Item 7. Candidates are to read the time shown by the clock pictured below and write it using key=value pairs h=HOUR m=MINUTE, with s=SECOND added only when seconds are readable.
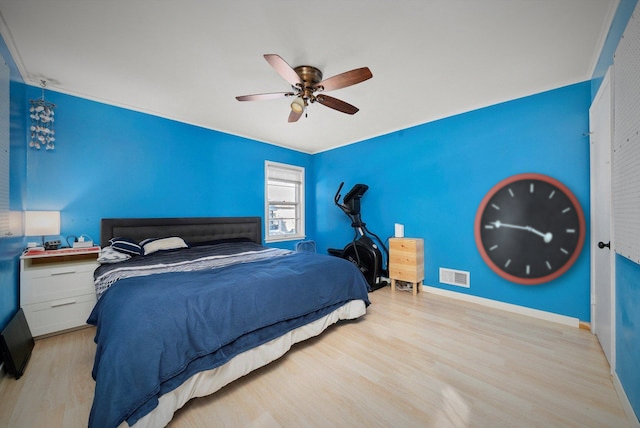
h=3 m=46
